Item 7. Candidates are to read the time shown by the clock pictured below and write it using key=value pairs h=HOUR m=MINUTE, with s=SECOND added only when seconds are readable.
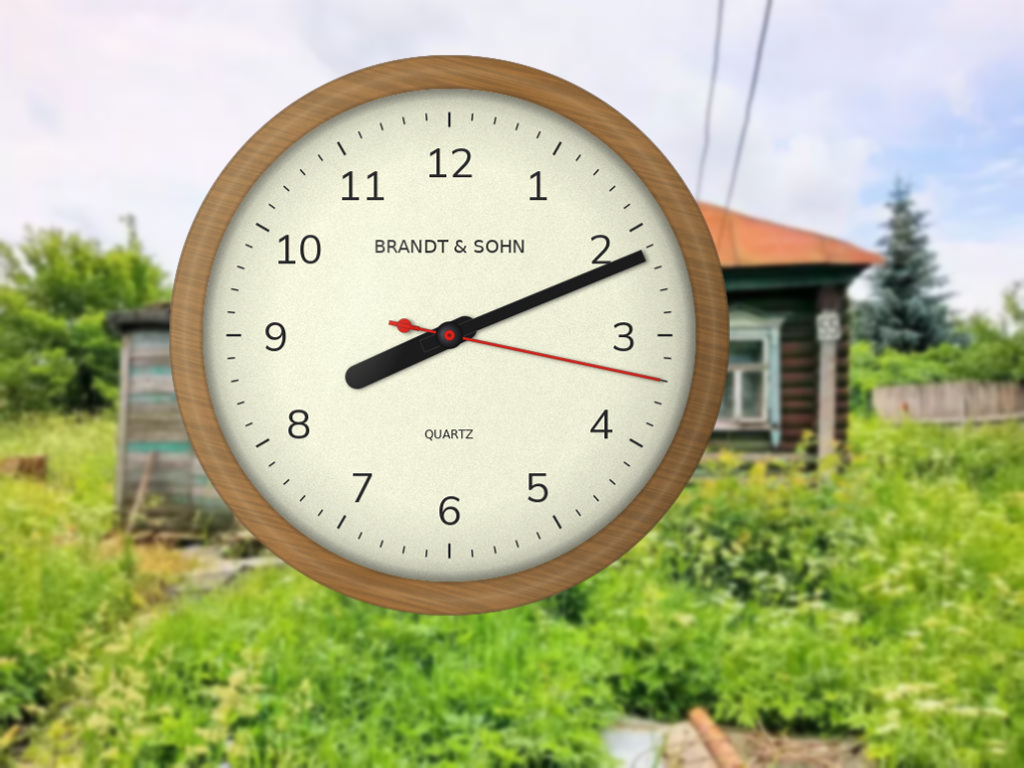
h=8 m=11 s=17
